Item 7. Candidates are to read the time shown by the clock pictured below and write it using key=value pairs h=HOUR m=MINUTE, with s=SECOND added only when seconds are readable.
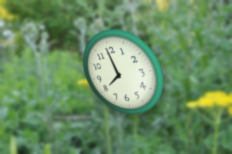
h=7 m=59
